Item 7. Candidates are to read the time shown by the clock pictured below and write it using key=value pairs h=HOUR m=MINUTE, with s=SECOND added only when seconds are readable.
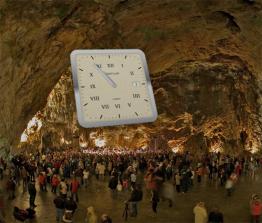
h=10 m=54
